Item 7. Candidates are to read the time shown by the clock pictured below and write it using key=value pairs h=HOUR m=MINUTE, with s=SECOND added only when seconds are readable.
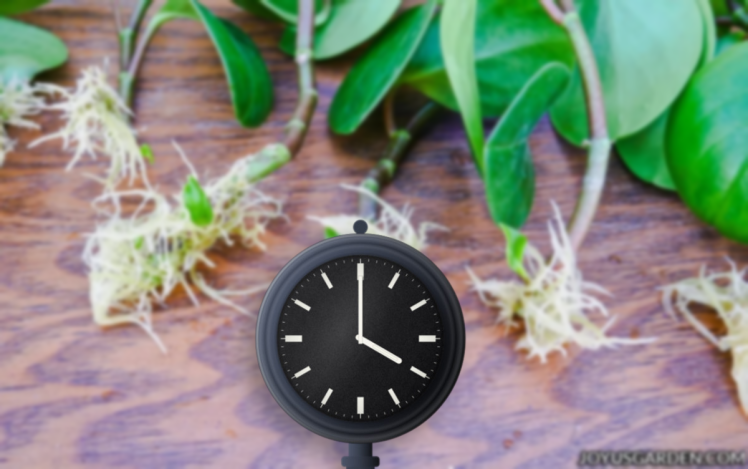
h=4 m=0
